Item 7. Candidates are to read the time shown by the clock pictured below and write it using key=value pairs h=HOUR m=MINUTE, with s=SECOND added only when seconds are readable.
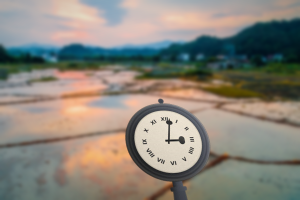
h=3 m=2
